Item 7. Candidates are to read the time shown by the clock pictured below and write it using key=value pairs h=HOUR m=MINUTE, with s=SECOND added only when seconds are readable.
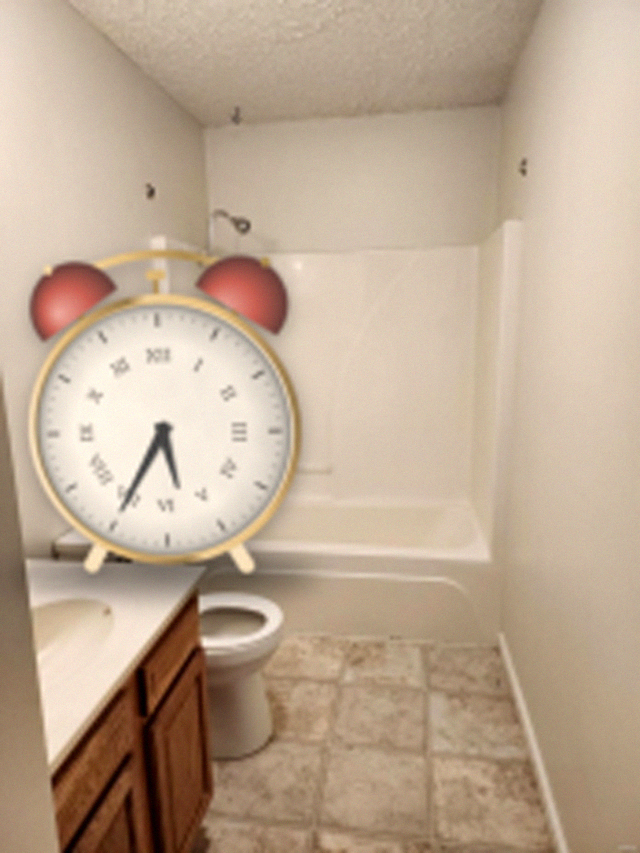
h=5 m=35
